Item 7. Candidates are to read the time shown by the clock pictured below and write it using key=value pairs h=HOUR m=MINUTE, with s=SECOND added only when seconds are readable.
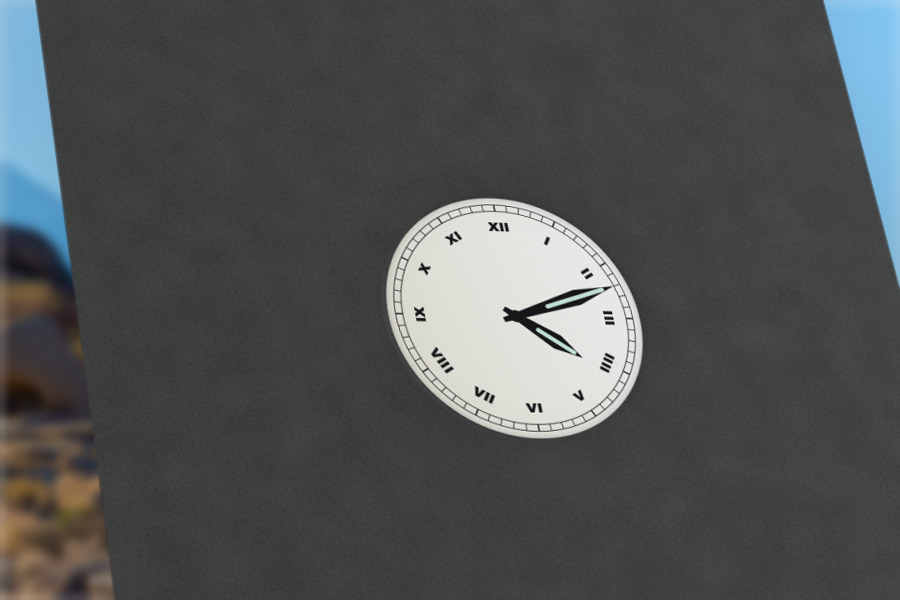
h=4 m=12
